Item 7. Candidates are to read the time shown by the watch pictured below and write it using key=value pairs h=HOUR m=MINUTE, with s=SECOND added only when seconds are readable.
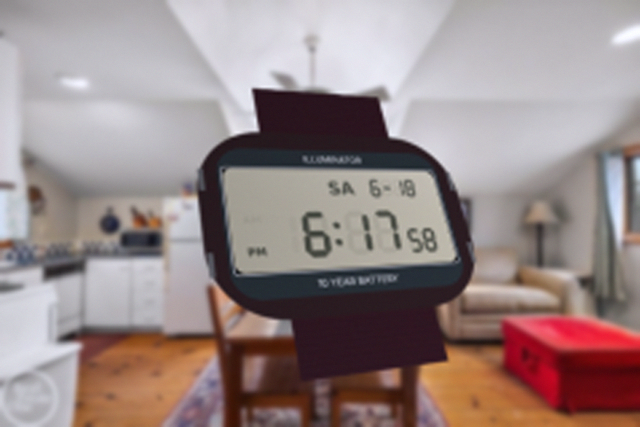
h=6 m=17 s=58
